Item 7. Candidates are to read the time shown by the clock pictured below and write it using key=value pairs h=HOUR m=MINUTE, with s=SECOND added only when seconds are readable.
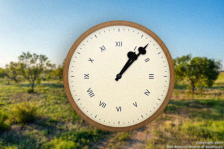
h=1 m=7
